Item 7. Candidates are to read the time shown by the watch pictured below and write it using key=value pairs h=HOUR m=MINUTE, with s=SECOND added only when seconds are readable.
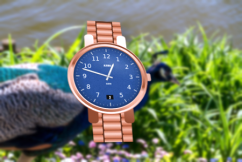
h=12 m=48
